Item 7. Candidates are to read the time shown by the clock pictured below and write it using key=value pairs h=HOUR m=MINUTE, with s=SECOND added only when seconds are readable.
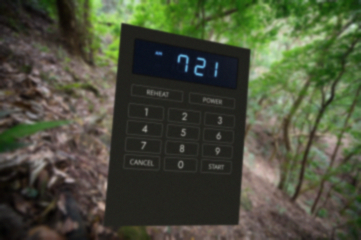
h=7 m=21
